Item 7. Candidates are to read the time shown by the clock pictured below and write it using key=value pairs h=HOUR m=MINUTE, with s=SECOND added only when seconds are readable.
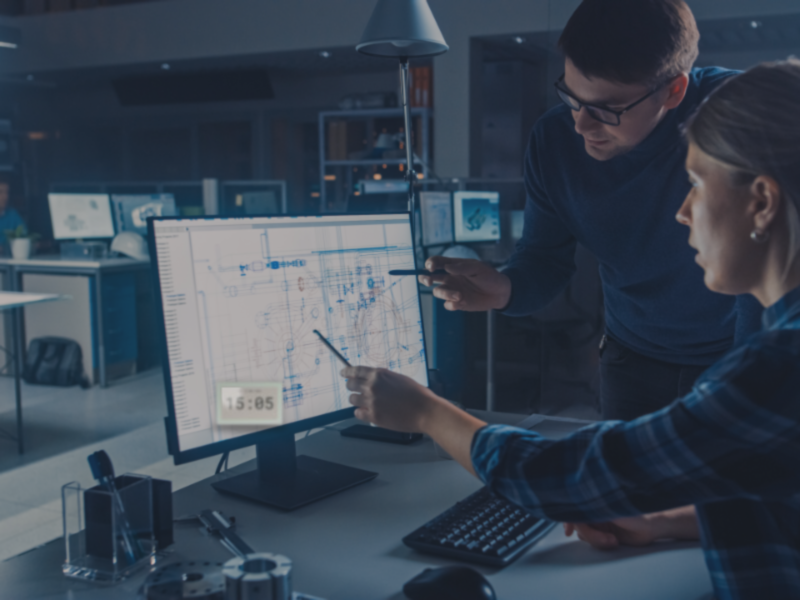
h=15 m=5
